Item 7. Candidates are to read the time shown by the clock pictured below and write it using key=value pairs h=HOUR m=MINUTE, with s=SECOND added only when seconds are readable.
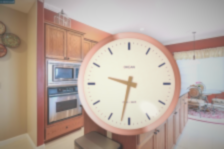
h=9 m=32
